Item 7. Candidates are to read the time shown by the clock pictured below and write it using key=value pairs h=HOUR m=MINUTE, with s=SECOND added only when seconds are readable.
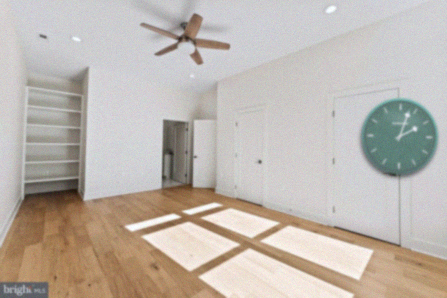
h=2 m=3
